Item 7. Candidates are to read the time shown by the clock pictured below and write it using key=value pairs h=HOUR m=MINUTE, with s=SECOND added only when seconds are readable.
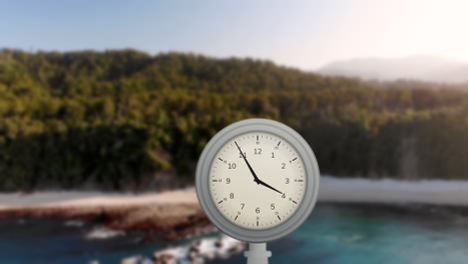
h=3 m=55
